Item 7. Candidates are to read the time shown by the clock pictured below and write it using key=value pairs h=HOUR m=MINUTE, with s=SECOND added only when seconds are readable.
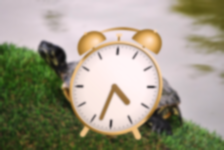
h=4 m=33
